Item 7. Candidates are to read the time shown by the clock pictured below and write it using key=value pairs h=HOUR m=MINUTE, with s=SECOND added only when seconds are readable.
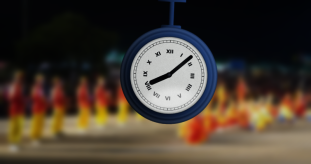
h=8 m=8
